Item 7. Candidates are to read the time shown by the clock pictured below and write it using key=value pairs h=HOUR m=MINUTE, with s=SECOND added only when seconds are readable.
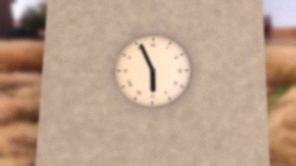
h=5 m=56
